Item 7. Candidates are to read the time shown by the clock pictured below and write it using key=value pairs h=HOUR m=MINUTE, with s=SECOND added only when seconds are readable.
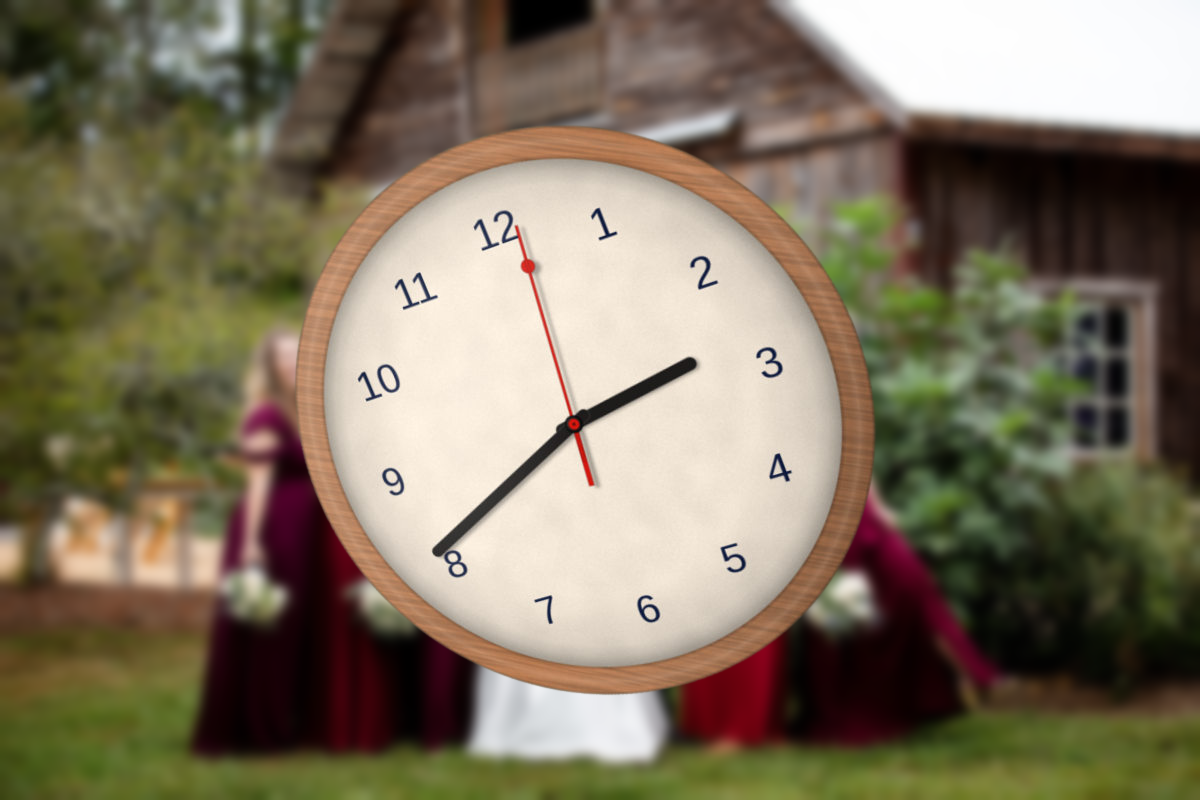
h=2 m=41 s=1
